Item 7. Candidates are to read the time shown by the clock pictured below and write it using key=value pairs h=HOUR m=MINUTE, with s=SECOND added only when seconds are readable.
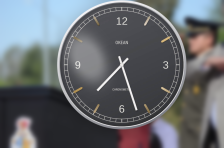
h=7 m=27
